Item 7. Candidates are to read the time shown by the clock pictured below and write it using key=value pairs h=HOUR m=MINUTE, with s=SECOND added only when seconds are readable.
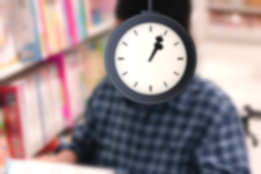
h=1 m=4
